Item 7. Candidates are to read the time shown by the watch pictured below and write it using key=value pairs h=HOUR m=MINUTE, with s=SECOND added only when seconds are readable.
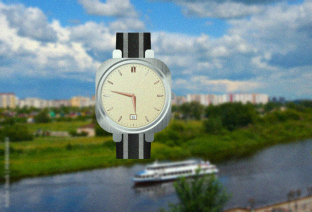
h=5 m=47
